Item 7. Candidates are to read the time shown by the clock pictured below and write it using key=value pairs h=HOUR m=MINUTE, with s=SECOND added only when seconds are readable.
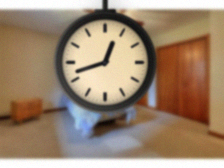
h=12 m=42
